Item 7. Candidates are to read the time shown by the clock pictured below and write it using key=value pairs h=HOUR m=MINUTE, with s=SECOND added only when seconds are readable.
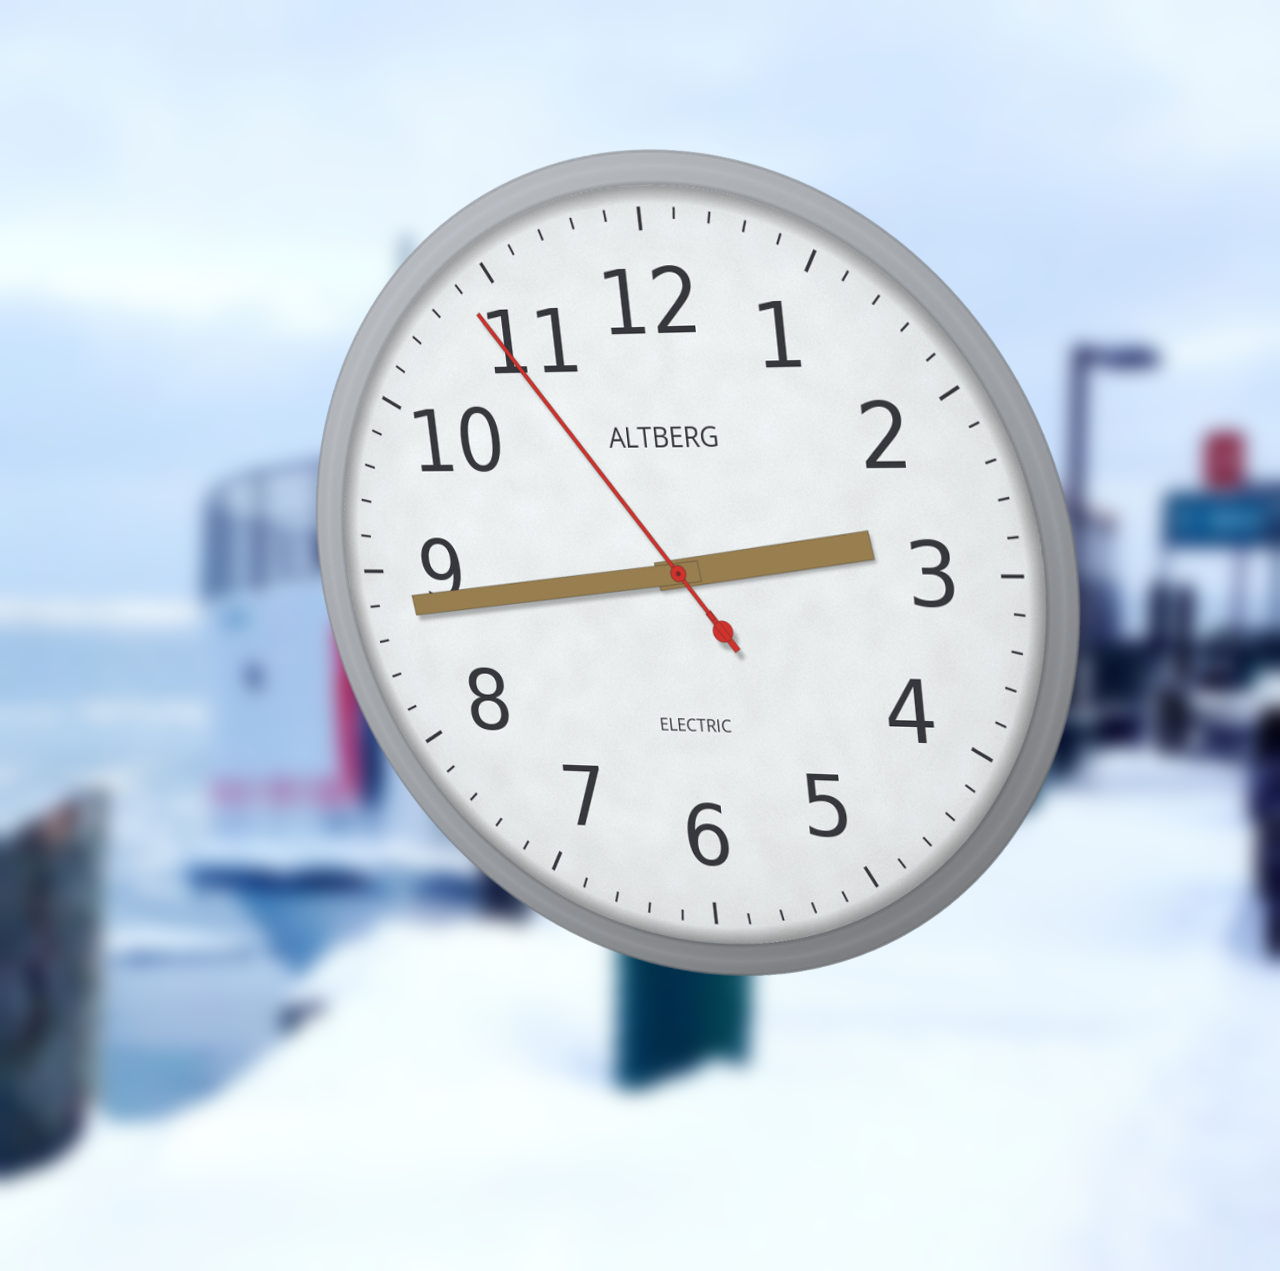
h=2 m=43 s=54
